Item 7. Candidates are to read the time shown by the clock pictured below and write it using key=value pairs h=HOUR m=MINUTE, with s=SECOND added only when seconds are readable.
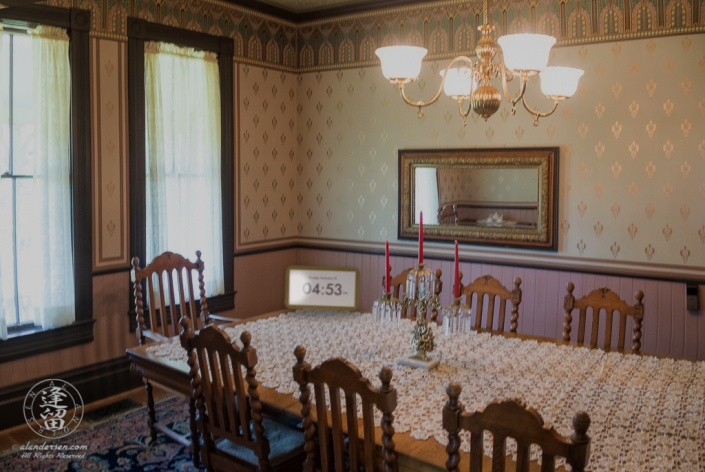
h=4 m=53
